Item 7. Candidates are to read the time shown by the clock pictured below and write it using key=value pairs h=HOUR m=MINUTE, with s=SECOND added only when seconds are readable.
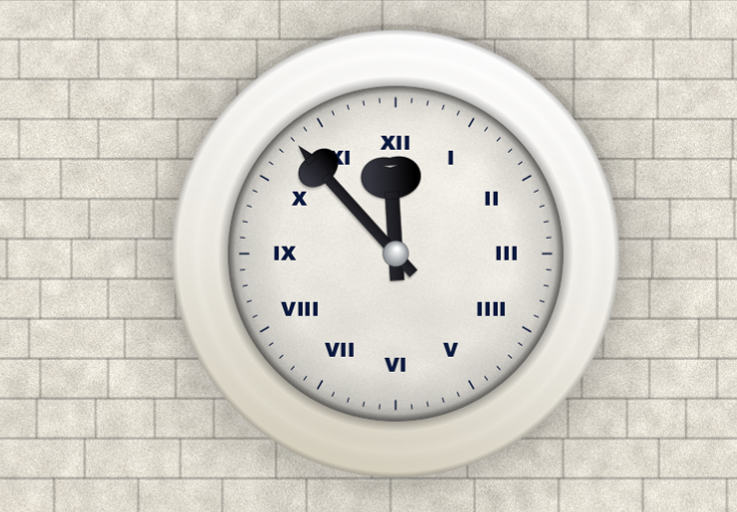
h=11 m=53
